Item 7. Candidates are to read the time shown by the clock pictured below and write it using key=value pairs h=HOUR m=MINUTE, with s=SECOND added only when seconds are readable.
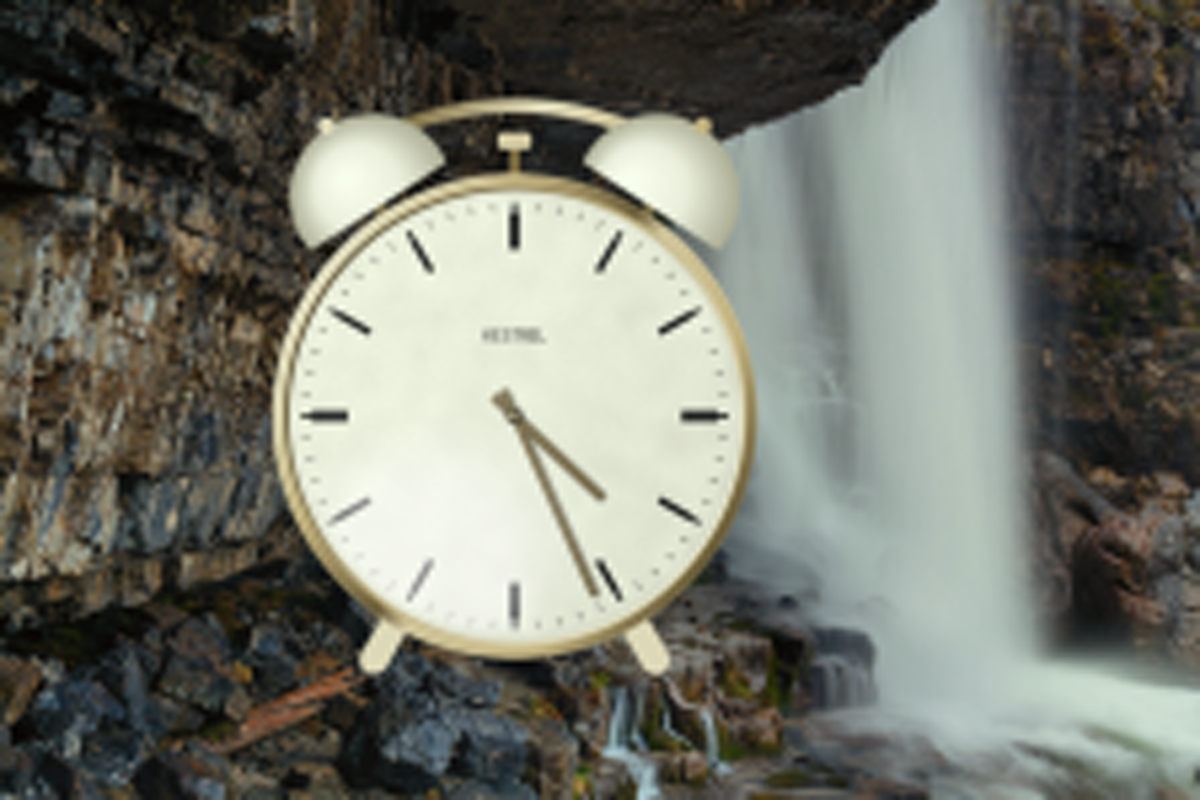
h=4 m=26
